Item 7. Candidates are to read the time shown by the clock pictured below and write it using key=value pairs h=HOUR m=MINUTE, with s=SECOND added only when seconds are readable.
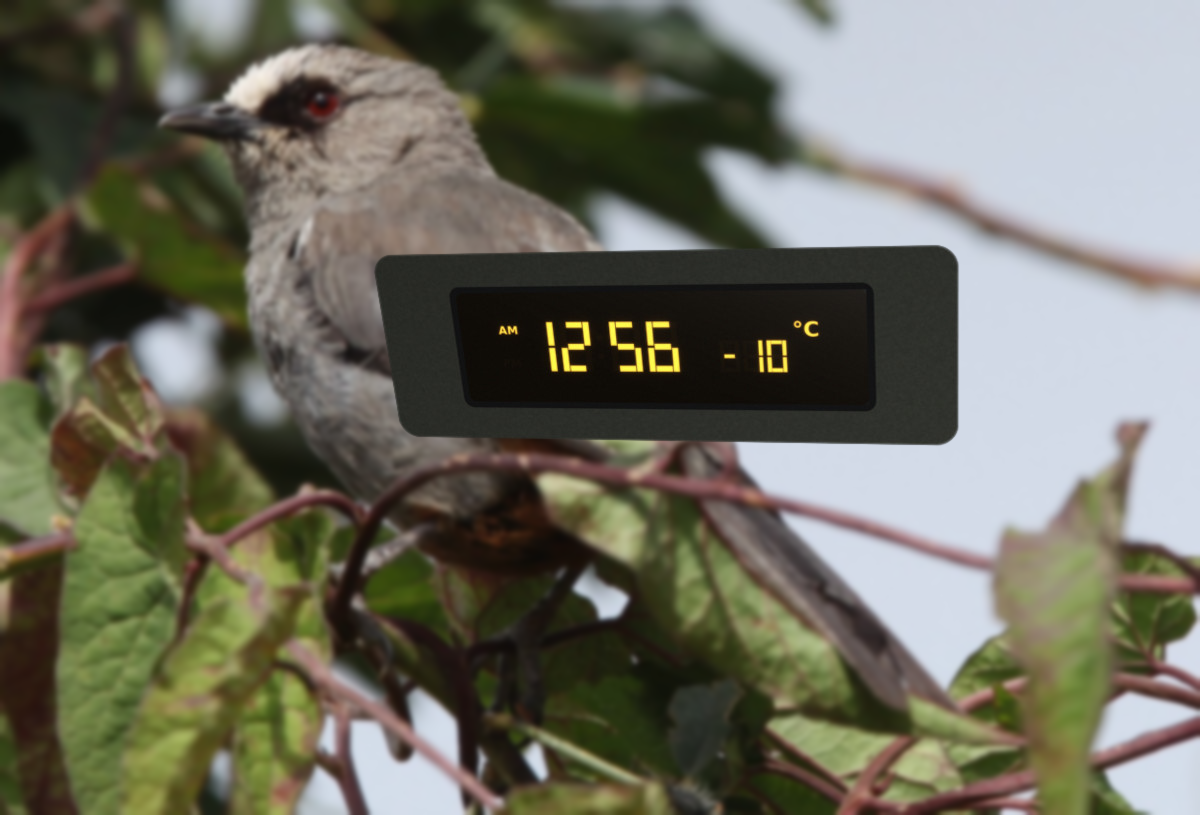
h=12 m=56
